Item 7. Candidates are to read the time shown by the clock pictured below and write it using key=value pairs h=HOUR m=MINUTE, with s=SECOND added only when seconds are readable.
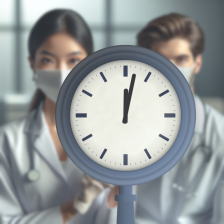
h=12 m=2
